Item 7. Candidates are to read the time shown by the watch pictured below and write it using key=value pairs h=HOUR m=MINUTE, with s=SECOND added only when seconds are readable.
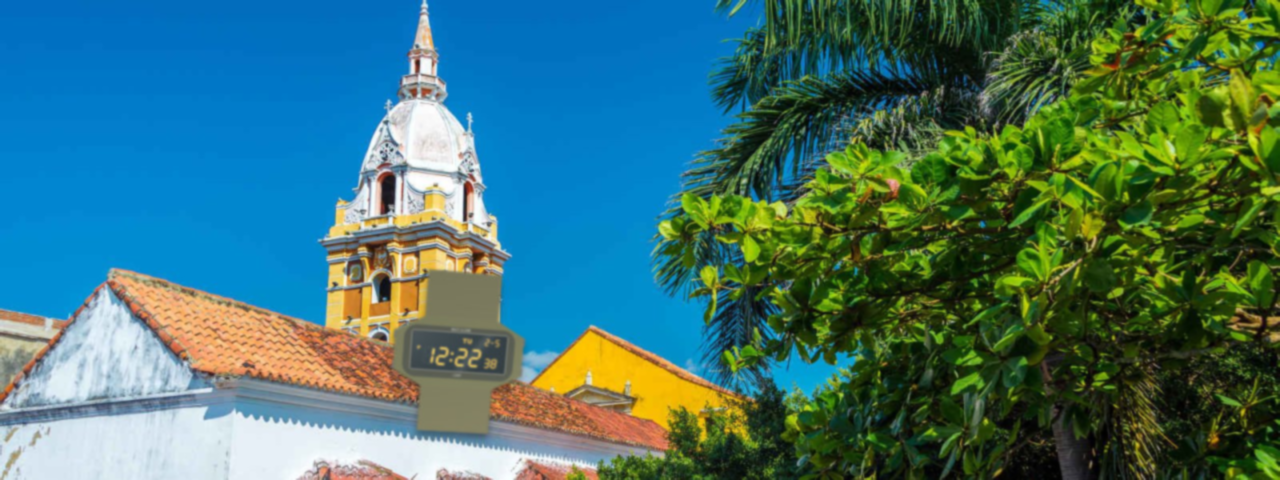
h=12 m=22
